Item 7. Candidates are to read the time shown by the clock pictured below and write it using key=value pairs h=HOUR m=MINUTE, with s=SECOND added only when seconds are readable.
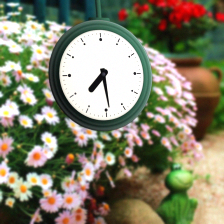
h=7 m=29
